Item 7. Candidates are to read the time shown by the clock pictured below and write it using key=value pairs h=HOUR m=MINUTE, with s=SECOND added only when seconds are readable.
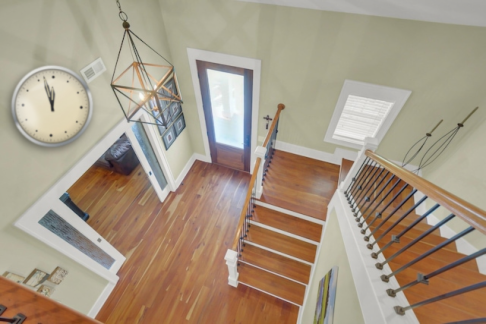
h=11 m=57
